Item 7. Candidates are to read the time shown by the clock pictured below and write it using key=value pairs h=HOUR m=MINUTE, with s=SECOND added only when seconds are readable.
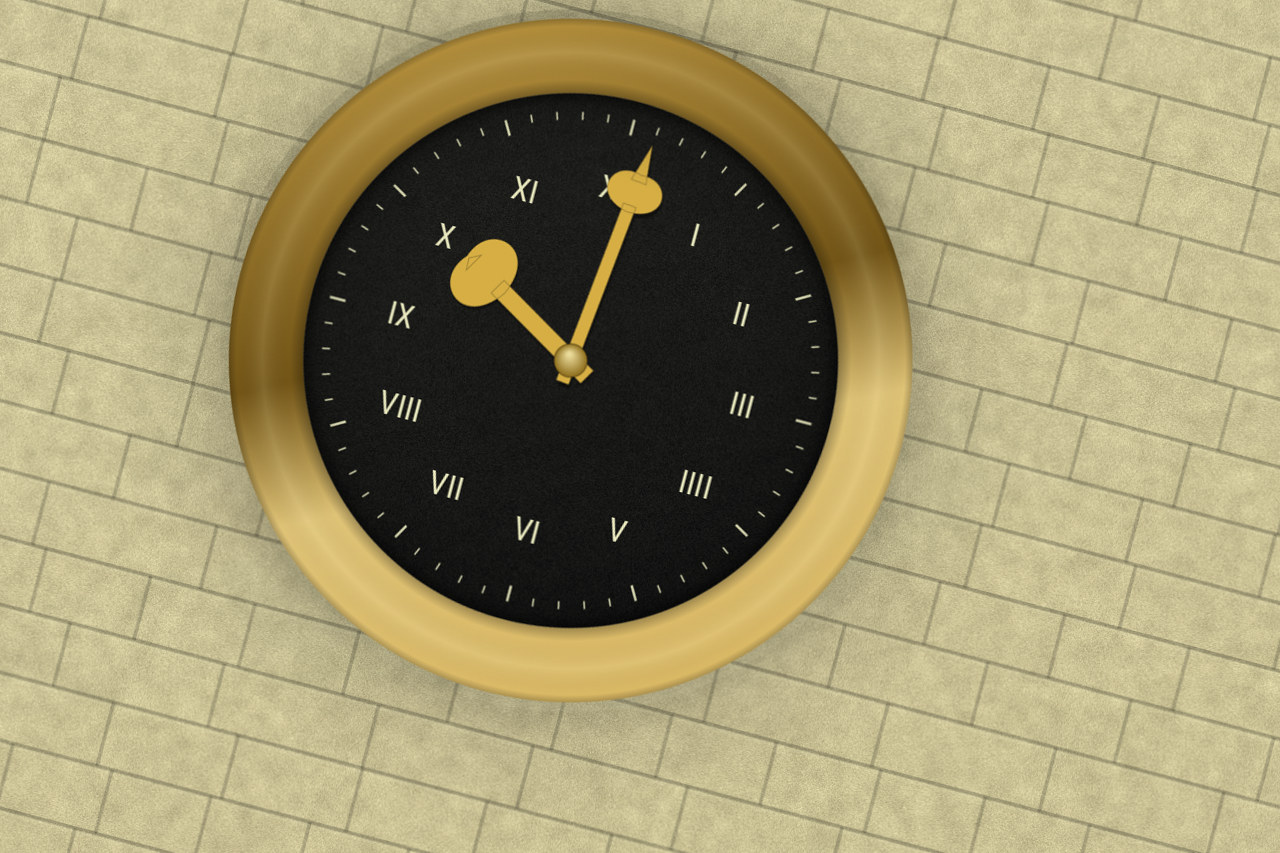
h=10 m=1
